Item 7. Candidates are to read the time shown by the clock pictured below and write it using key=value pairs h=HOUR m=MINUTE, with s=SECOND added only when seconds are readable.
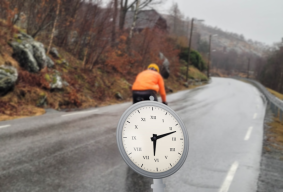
h=6 m=12
